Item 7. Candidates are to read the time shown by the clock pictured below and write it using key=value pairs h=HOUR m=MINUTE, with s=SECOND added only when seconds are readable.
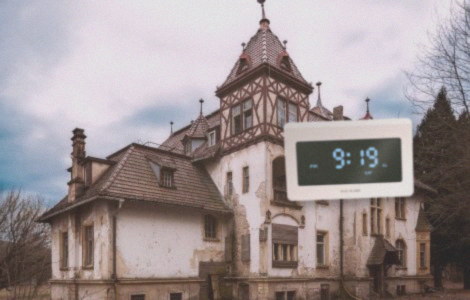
h=9 m=19
